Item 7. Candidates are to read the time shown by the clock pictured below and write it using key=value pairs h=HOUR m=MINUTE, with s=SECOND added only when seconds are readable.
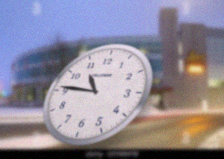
h=10 m=46
